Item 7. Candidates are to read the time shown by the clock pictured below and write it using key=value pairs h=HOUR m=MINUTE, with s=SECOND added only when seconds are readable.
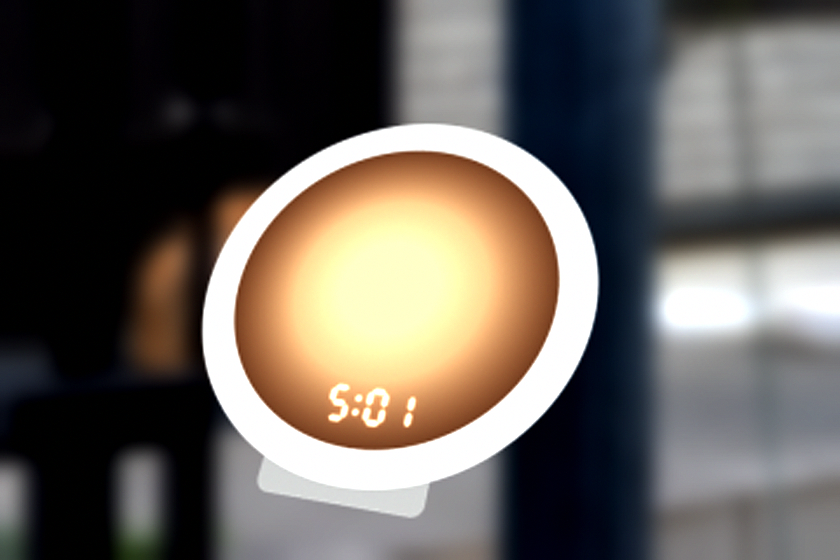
h=5 m=1
